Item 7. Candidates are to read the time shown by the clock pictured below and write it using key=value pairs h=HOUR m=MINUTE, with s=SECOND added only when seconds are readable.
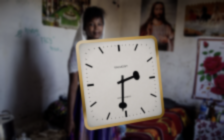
h=2 m=31
